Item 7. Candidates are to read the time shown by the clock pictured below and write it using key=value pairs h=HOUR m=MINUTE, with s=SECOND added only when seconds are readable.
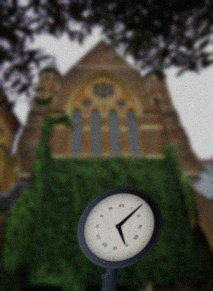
h=5 m=7
